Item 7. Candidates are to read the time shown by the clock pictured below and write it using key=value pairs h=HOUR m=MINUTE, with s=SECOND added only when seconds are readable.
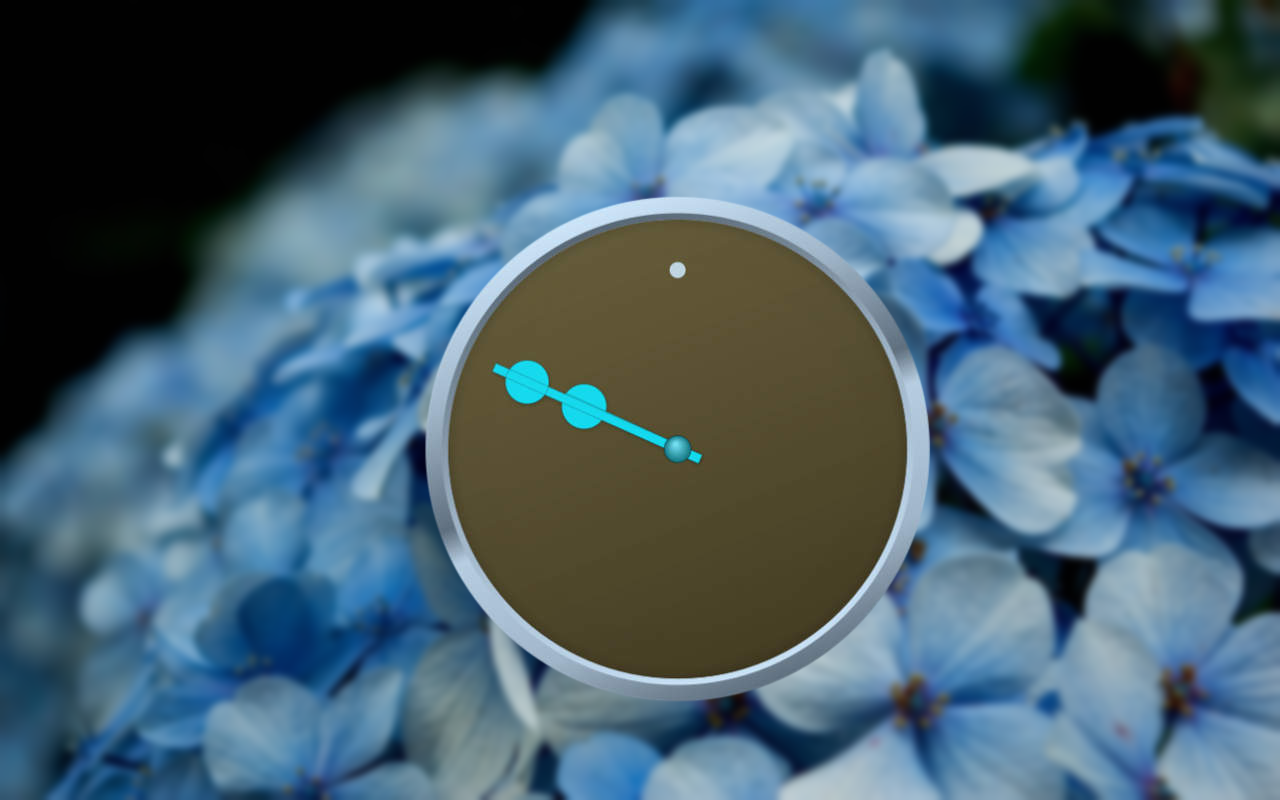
h=9 m=49
